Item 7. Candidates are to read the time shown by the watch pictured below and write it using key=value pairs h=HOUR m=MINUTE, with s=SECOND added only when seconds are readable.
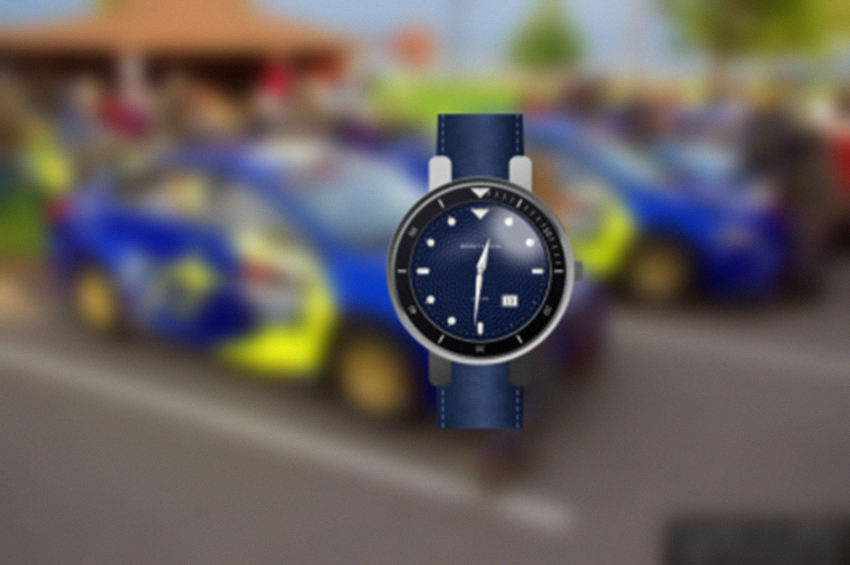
h=12 m=31
